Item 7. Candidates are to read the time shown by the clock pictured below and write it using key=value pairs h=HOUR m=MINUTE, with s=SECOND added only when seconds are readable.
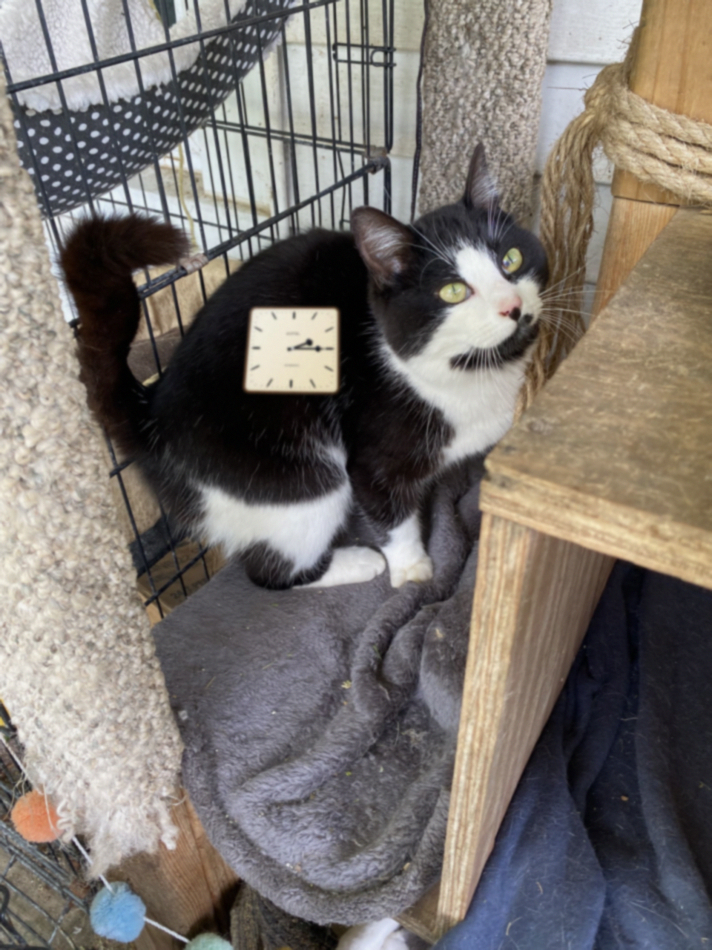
h=2 m=15
